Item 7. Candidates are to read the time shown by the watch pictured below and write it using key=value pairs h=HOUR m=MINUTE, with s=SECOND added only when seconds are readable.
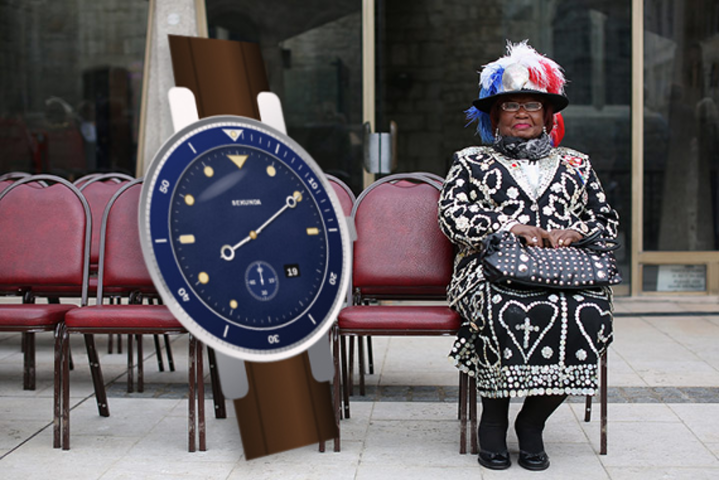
h=8 m=10
